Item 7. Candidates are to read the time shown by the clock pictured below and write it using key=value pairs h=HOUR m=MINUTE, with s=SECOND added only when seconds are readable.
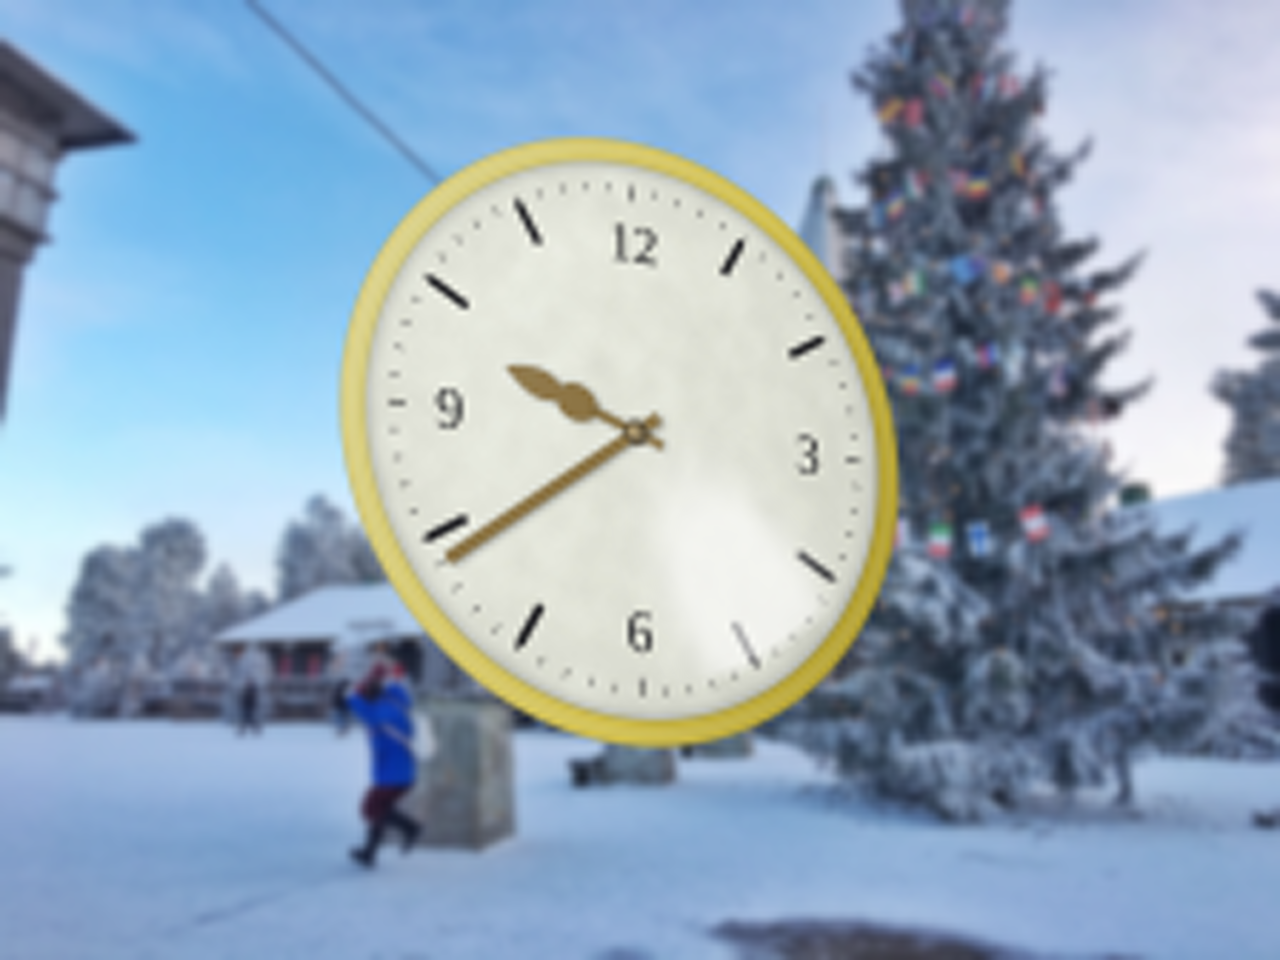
h=9 m=39
